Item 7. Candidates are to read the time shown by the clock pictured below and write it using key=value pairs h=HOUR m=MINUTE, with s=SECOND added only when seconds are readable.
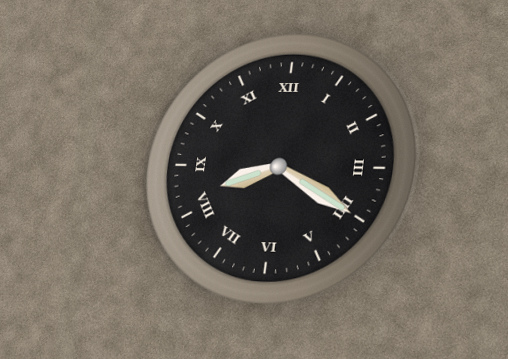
h=8 m=20
